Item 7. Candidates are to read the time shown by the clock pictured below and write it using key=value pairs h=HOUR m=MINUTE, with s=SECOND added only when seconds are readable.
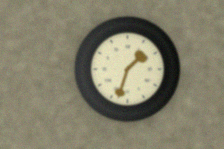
h=1 m=33
